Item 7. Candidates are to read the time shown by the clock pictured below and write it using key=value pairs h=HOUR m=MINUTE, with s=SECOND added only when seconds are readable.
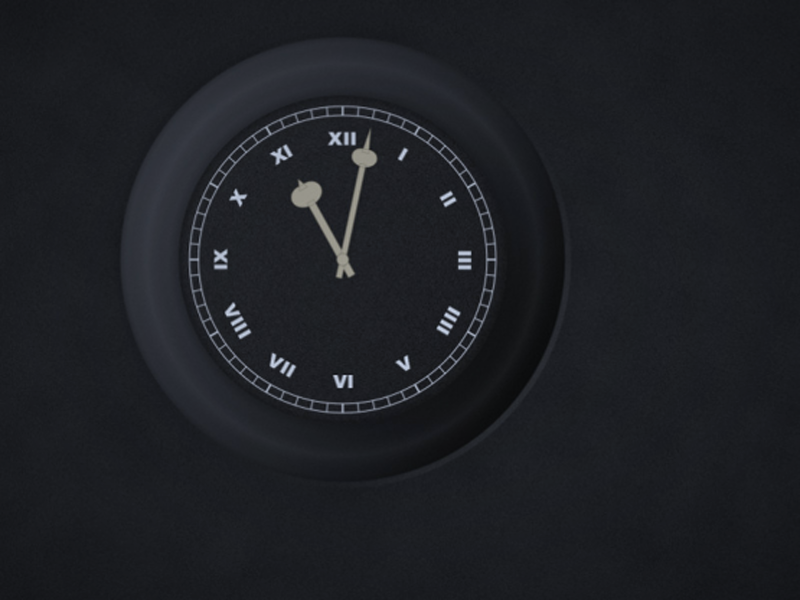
h=11 m=2
